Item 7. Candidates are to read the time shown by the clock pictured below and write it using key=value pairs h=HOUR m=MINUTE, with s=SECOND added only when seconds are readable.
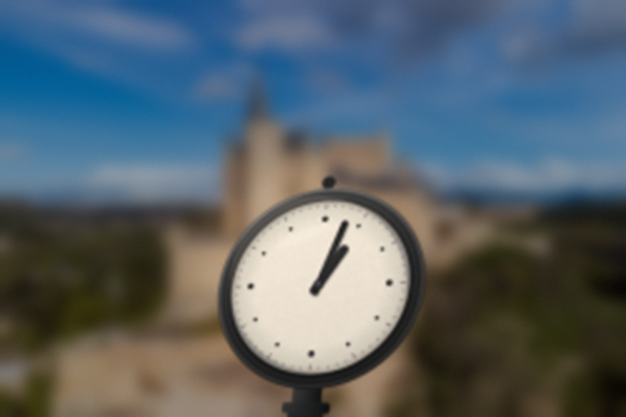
h=1 m=3
